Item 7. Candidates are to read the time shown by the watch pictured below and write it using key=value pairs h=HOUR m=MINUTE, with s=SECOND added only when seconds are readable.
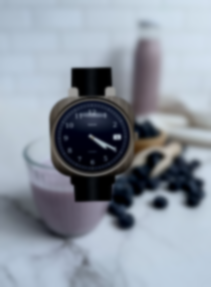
h=4 m=20
